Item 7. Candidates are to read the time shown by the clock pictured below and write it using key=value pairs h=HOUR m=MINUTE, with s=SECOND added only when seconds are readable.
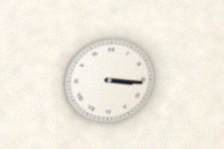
h=3 m=16
